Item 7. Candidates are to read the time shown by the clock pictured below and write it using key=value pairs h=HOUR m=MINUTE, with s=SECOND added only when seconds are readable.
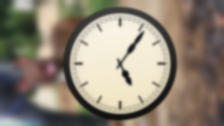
h=5 m=6
